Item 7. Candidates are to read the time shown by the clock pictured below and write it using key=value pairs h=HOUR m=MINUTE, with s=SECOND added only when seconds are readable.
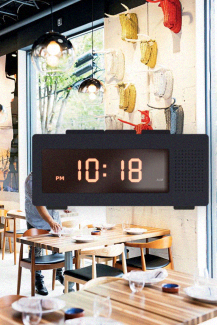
h=10 m=18
